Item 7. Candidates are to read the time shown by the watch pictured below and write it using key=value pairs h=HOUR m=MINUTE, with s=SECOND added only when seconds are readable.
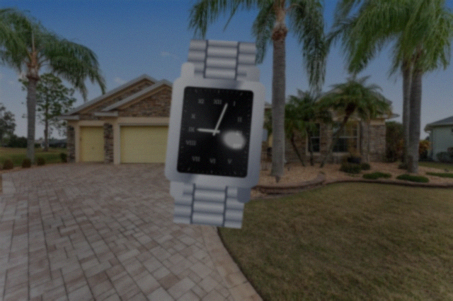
h=9 m=3
